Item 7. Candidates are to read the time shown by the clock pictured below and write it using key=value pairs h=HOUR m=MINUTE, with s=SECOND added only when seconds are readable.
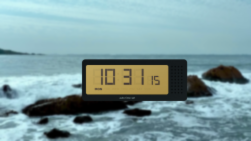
h=10 m=31 s=15
